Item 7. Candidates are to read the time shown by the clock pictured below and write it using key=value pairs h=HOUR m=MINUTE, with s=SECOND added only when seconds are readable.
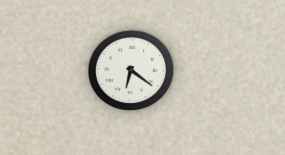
h=6 m=21
